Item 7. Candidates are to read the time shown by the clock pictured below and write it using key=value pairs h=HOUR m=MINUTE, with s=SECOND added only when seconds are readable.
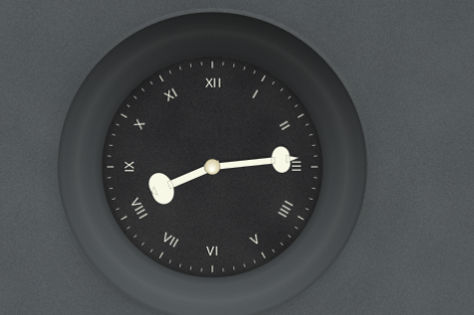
h=8 m=14
